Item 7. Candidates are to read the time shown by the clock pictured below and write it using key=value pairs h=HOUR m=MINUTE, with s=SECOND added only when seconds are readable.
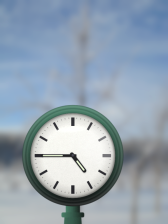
h=4 m=45
